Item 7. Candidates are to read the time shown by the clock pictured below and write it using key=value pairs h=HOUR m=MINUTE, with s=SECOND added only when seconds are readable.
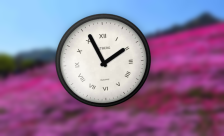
h=1 m=56
